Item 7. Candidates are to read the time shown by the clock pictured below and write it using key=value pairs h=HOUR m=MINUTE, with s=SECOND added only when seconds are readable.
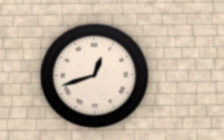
h=12 m=42
